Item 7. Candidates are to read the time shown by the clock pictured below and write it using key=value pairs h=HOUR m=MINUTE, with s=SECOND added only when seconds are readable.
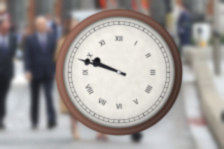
h=9 m=48
